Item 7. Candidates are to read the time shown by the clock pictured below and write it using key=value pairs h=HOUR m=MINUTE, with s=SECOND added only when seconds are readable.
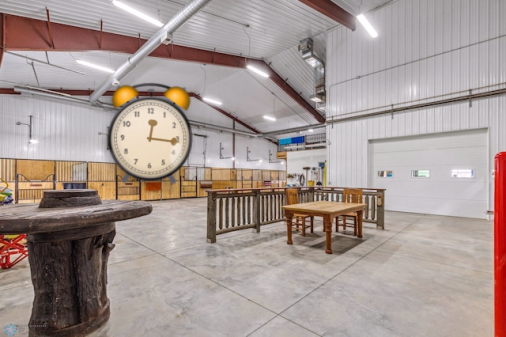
h=12 m=16
